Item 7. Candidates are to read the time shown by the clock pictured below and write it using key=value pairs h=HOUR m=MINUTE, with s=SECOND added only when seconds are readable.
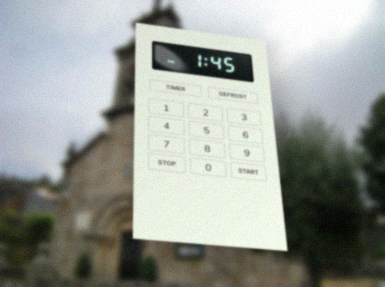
h=1 m=45
